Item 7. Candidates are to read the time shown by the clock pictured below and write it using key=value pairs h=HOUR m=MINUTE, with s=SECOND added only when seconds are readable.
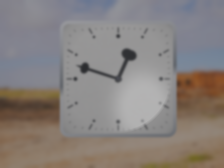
h=12 m=48
